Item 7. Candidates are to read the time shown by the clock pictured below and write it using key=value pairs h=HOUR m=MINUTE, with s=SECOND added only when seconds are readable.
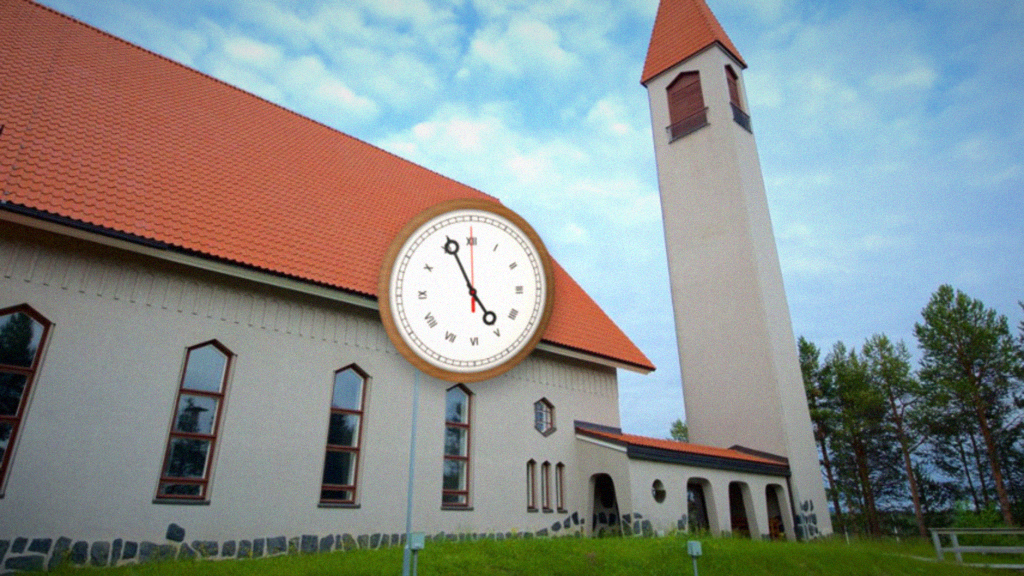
h=4 m=56 s=0
